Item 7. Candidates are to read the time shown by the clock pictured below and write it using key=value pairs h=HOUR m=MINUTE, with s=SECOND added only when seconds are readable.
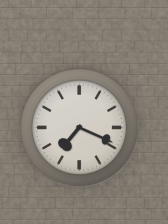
h=7 m=19
